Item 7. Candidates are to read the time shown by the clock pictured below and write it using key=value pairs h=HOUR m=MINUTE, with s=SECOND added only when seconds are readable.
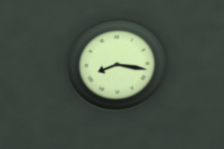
h=8 m=17
